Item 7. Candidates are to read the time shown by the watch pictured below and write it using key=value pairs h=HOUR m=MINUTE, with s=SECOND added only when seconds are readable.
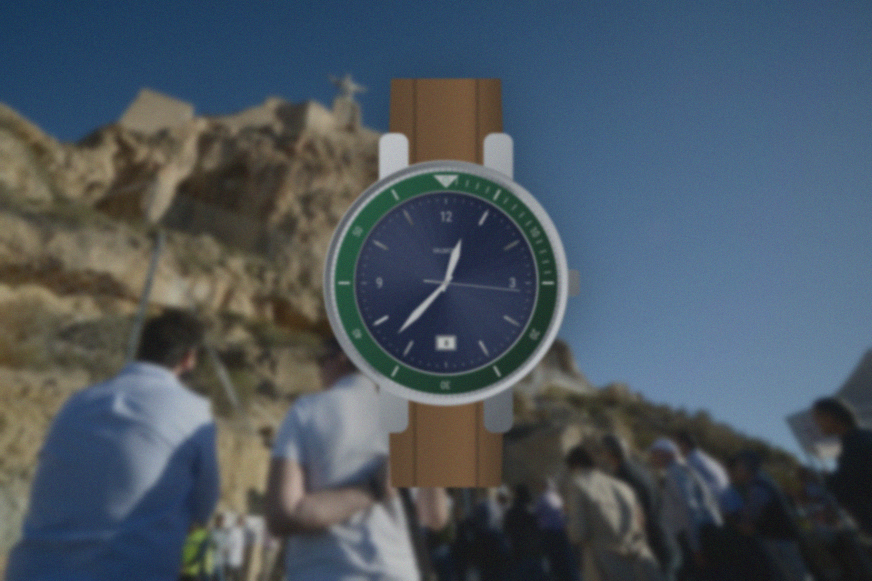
h=12 m=37 s=16
